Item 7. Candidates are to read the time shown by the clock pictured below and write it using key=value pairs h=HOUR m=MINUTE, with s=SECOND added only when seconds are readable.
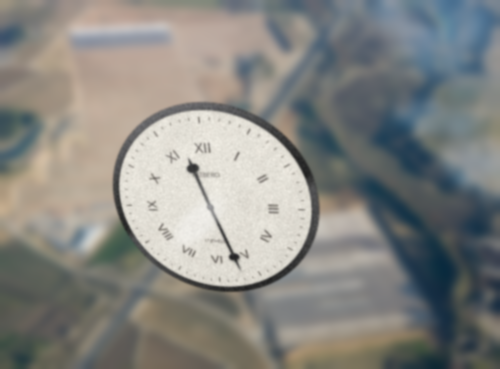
h=11 m=27
